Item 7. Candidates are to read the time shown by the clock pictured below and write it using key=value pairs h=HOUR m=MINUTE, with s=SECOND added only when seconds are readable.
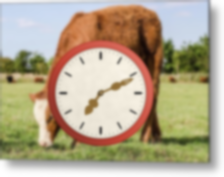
h=7 m=11
